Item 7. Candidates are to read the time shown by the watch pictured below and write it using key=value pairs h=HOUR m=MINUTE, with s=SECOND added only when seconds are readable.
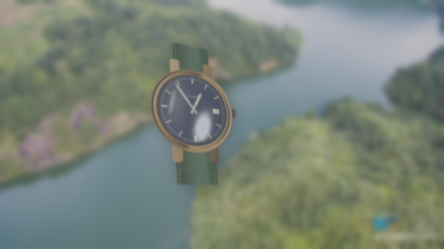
h=12 m=54
